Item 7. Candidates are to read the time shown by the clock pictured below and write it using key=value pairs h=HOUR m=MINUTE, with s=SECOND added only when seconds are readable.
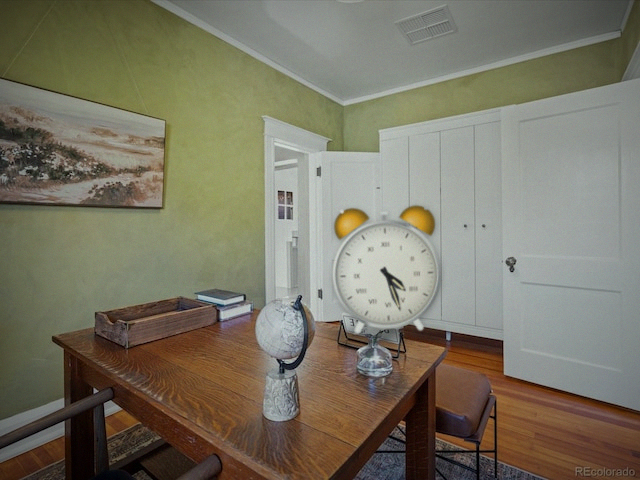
h=4 m=27
